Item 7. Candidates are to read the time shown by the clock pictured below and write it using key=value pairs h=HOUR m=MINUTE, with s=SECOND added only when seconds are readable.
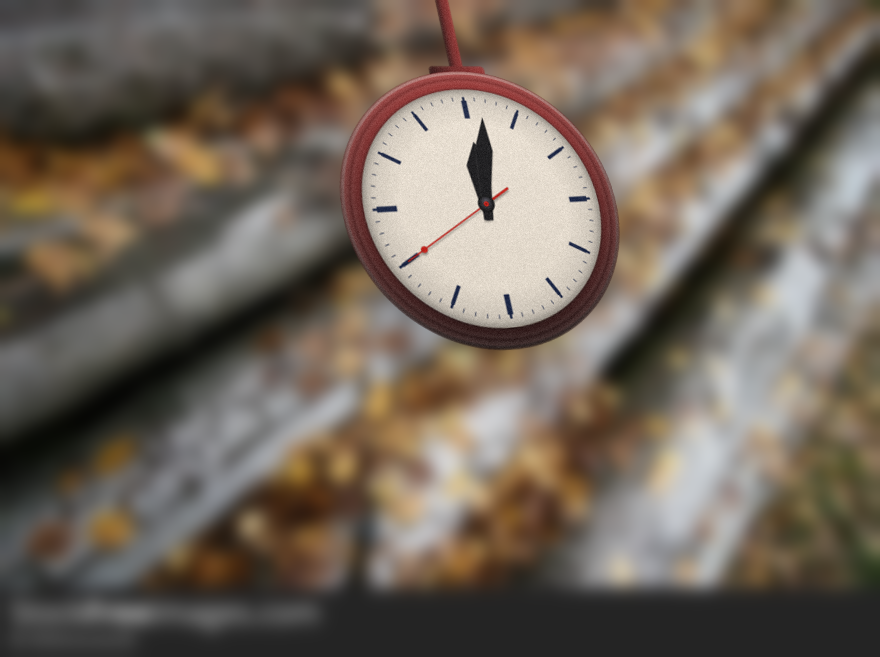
h=12 m=1 s=40
